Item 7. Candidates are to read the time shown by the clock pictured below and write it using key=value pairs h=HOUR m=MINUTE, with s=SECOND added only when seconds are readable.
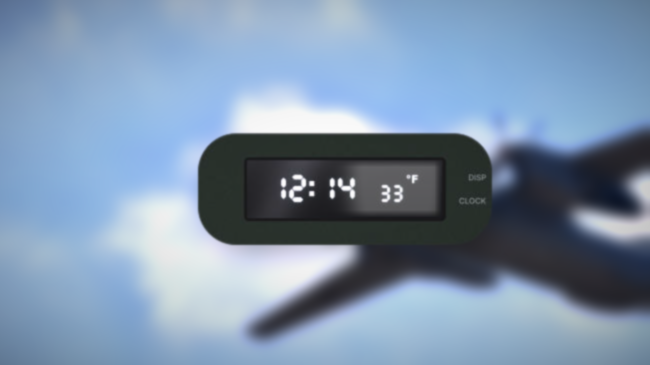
h=12 m=14
